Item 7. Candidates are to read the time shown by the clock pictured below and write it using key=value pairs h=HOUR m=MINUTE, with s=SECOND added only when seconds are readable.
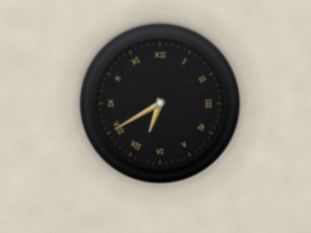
h=6 m=40
